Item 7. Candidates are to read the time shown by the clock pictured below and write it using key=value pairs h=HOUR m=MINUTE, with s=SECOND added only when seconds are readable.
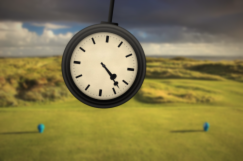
h=4 m=23
